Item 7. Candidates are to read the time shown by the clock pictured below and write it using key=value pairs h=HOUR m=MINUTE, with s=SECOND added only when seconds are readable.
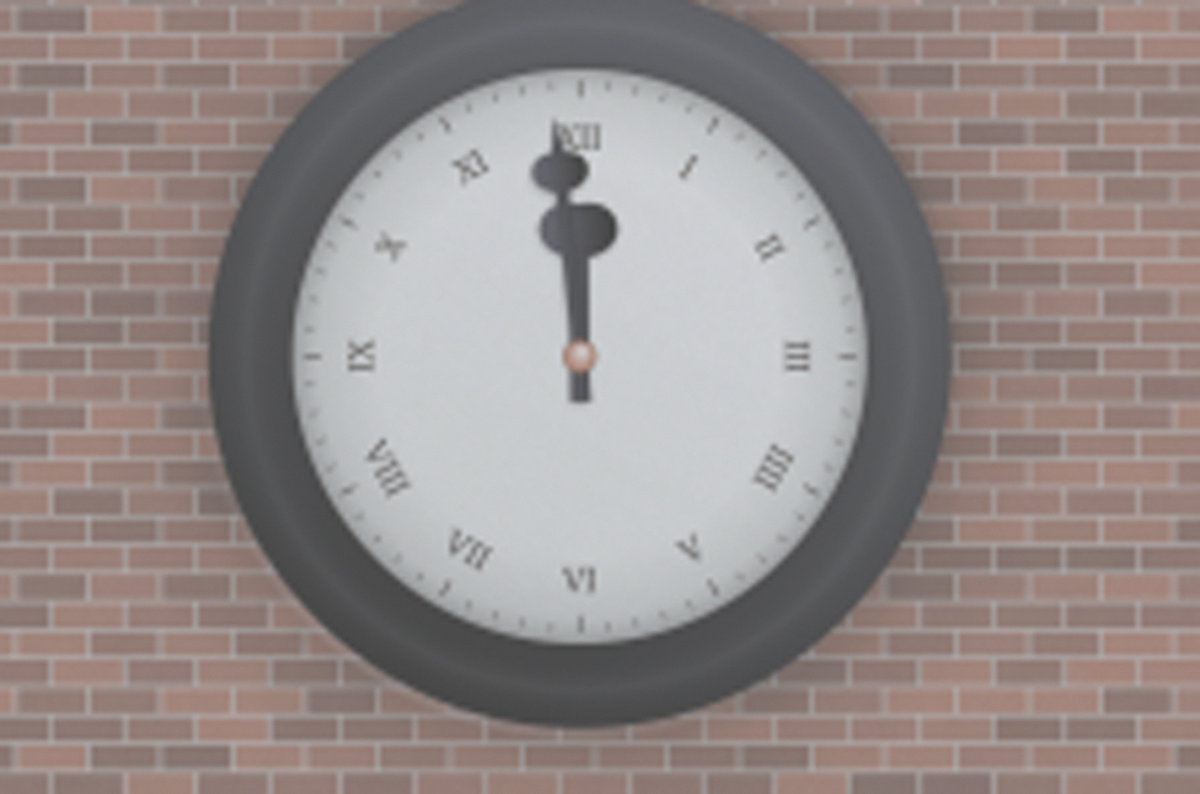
h=11 m=59
